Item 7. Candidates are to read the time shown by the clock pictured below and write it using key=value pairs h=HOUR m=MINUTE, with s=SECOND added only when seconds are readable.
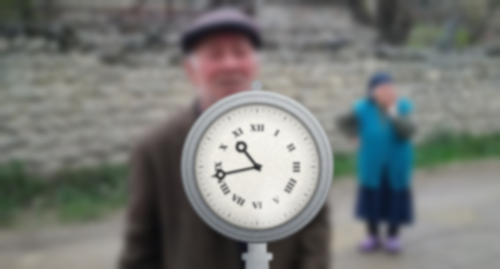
h=10 m=43
